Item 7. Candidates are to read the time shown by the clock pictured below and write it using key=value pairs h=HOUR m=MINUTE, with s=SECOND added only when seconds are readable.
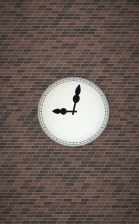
h=9 m=2
